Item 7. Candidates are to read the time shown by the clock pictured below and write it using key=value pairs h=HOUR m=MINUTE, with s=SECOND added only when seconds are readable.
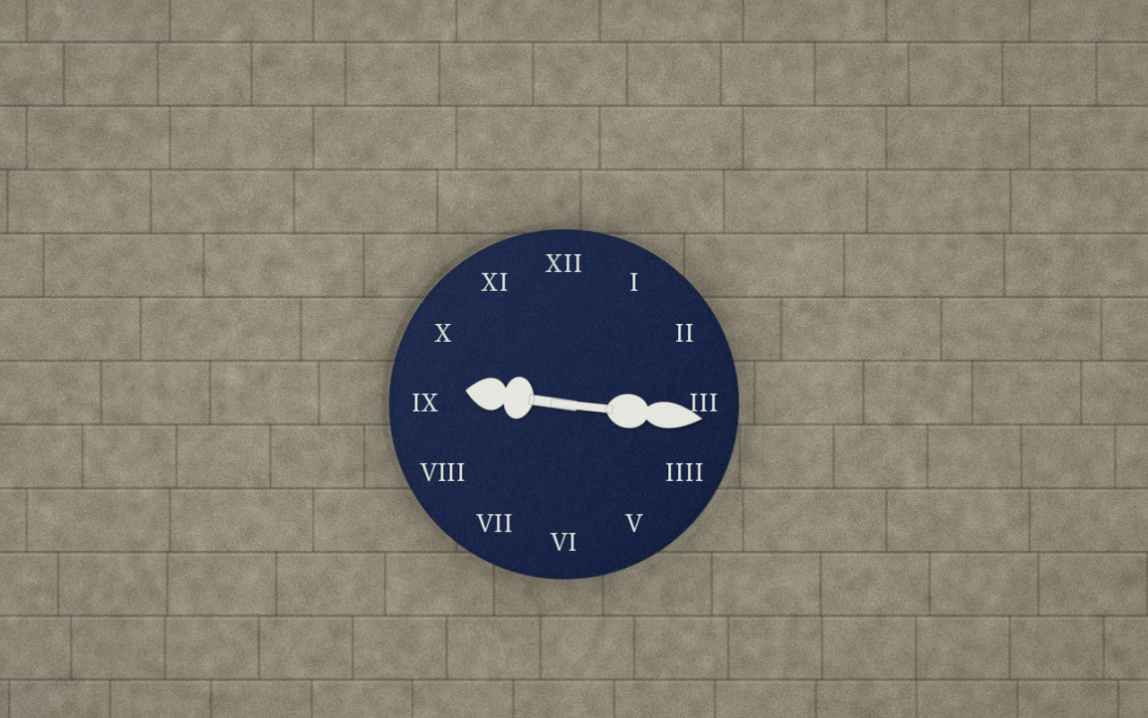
h=9 m=16
